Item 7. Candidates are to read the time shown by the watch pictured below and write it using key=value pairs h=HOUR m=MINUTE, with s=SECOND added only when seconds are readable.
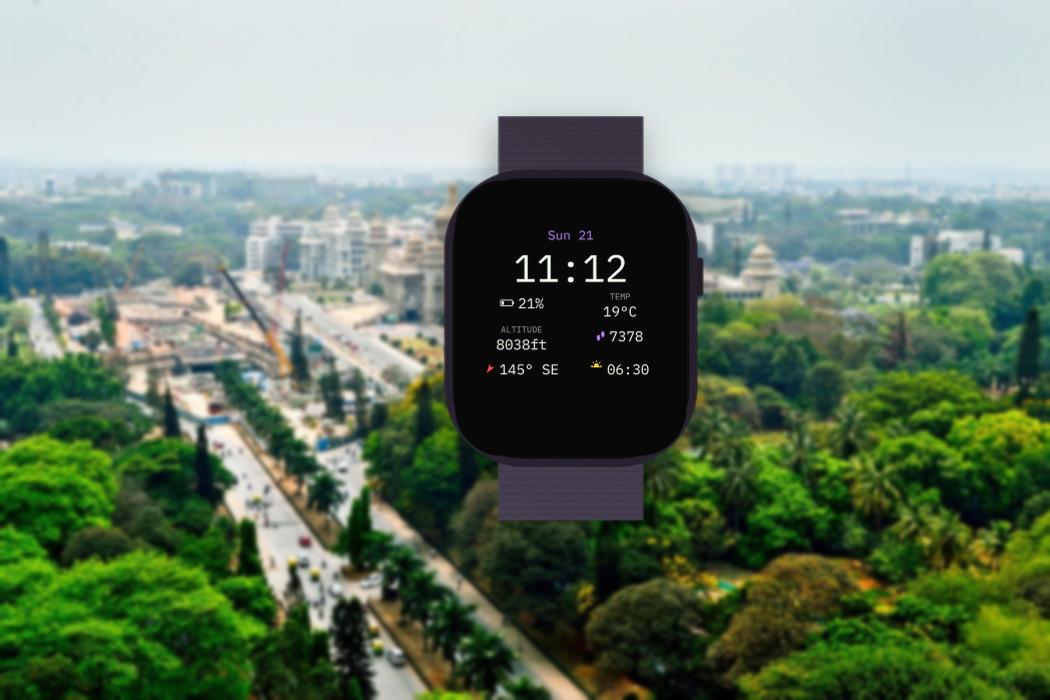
h=11 m=12
